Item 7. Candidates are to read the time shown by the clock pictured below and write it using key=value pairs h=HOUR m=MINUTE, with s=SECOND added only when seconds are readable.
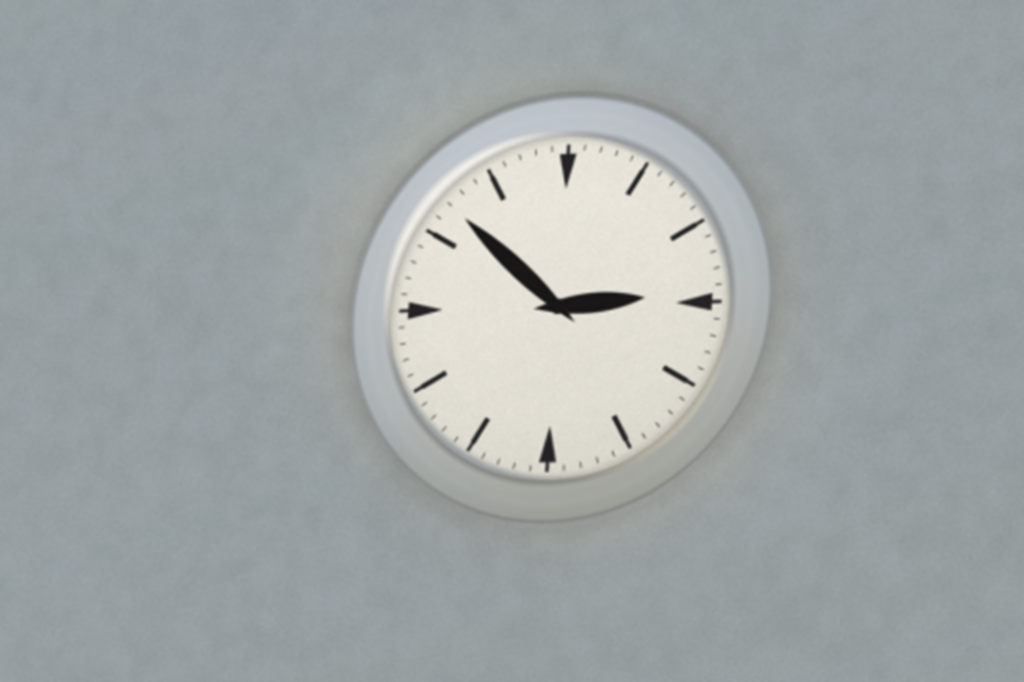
h=2 m=52
